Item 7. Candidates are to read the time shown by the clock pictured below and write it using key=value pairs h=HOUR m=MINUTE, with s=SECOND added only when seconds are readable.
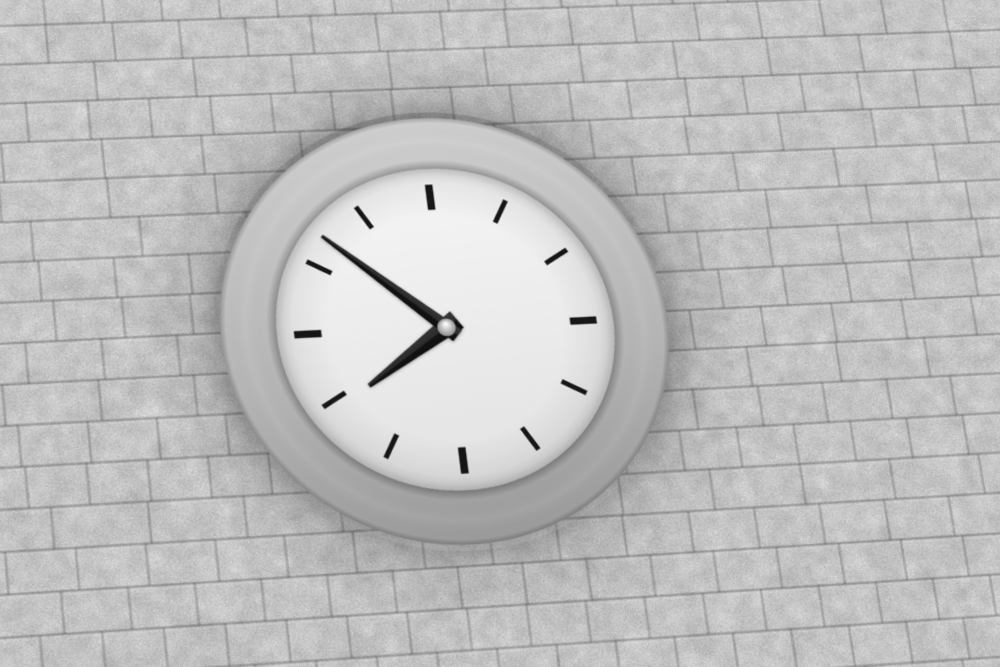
h=7 m=52
